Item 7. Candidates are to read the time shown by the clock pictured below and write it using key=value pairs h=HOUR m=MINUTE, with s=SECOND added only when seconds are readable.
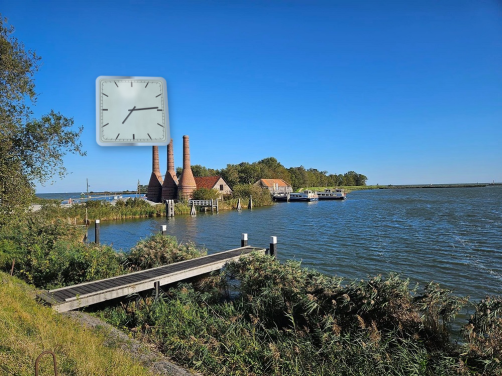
h=7 m=14
